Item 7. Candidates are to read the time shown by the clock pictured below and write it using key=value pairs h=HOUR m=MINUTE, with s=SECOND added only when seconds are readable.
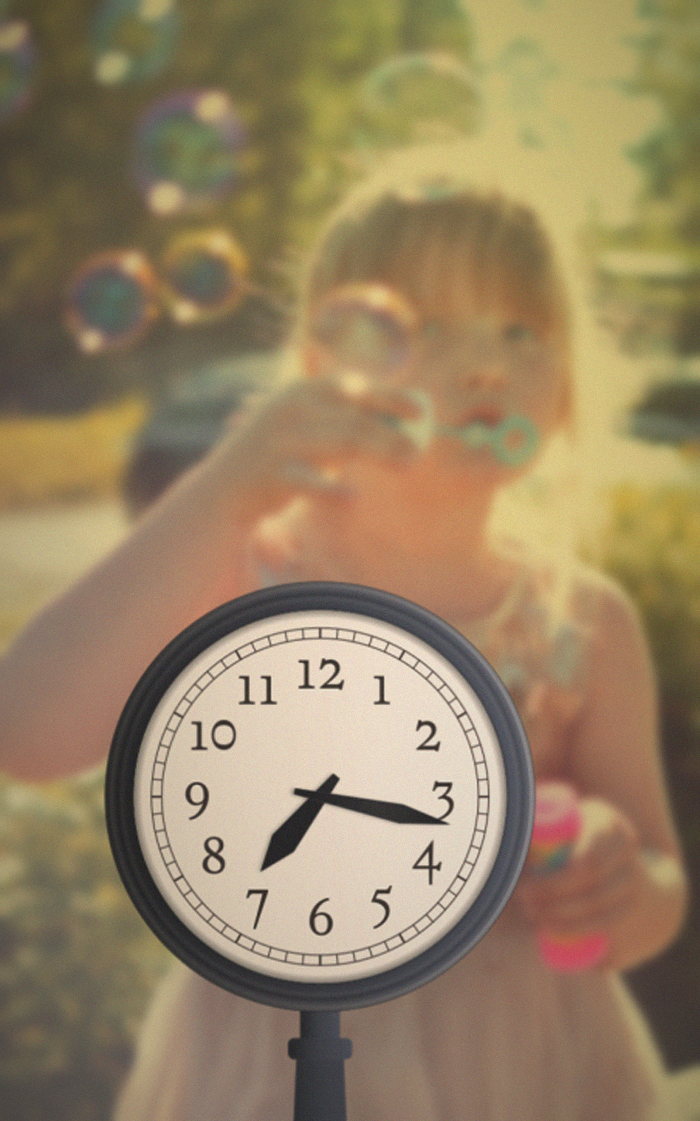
h=7 m=17
